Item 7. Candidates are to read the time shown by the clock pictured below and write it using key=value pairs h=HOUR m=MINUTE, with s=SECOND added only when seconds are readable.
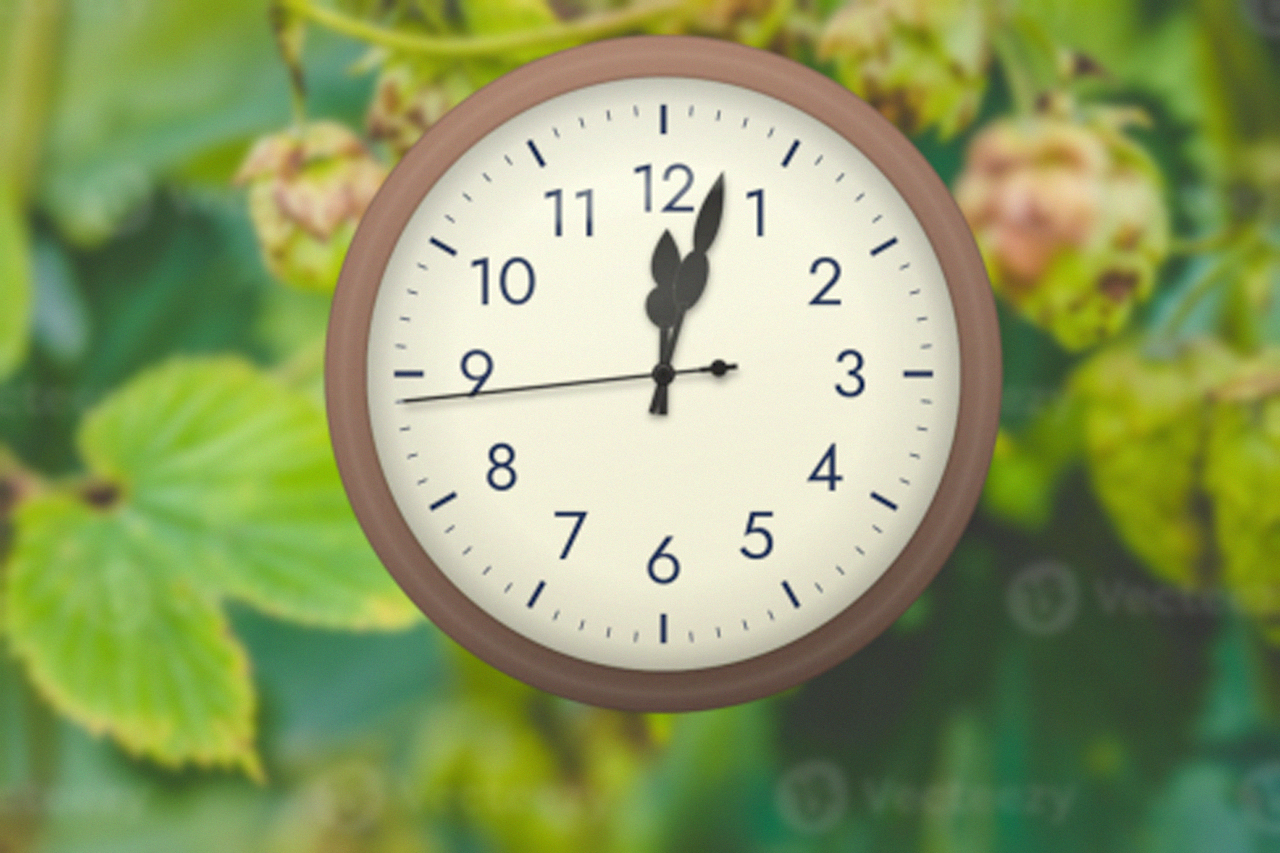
h=12 m=2 s=44
